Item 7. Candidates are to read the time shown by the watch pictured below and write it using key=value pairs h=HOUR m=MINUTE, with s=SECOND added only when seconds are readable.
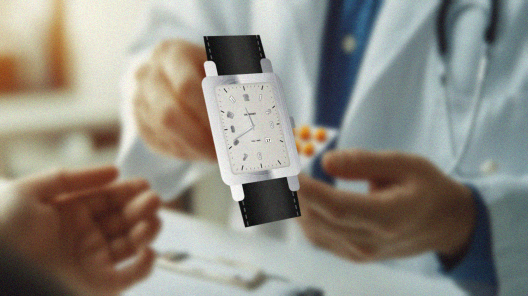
h=11 m=41
